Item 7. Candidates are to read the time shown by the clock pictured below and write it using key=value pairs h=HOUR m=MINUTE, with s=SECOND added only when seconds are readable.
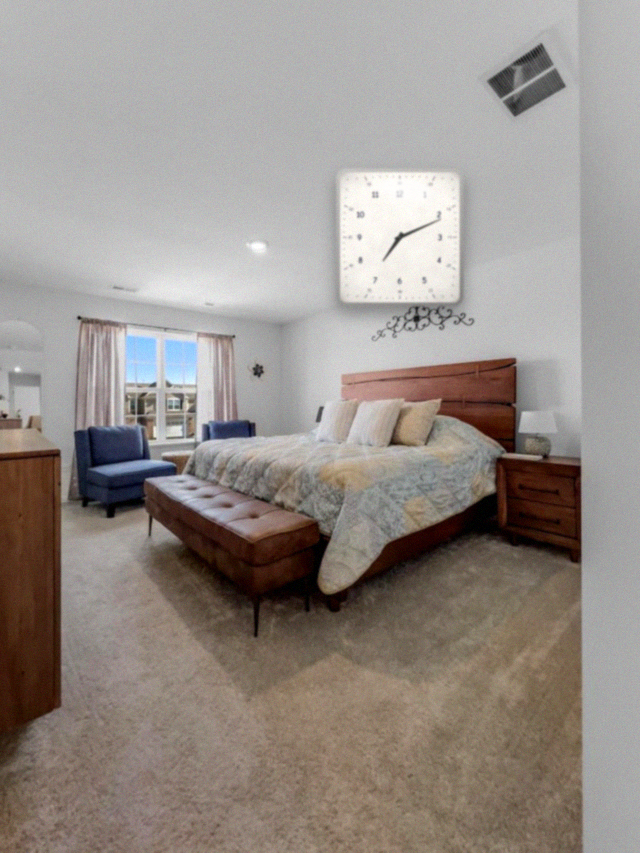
h=7 m=11
